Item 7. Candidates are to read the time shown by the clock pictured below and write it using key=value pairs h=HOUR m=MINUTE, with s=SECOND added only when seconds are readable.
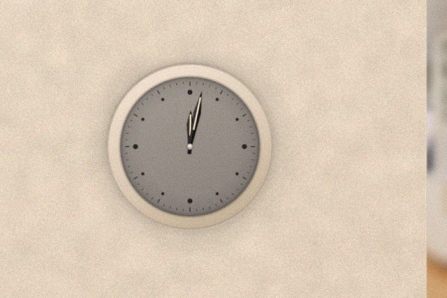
h=12 m=2
